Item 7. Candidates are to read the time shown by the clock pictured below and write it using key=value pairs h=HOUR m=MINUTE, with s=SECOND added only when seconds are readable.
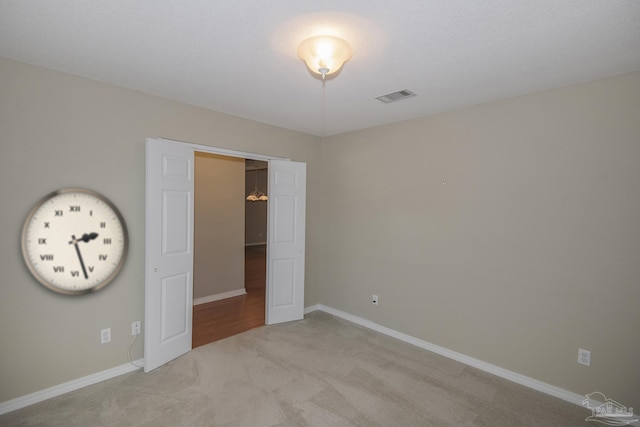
h=2 m=27
